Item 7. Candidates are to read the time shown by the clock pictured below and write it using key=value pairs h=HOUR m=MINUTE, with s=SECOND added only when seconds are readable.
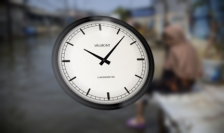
h=10 m=7
